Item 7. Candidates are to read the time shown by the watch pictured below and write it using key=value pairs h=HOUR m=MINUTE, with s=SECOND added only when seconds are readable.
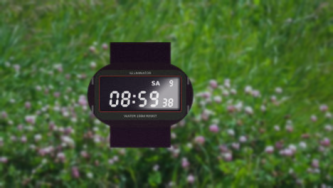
h=8 m=59 s=38
